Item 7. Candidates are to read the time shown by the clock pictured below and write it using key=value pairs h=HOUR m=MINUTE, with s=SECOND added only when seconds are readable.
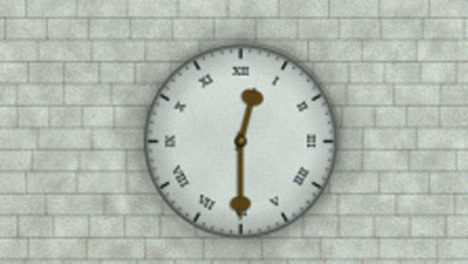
h=12 m=30
